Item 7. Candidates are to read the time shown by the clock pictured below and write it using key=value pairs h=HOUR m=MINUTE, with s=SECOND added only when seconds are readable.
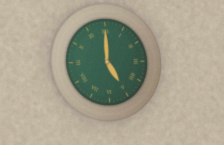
h=5 m=0
